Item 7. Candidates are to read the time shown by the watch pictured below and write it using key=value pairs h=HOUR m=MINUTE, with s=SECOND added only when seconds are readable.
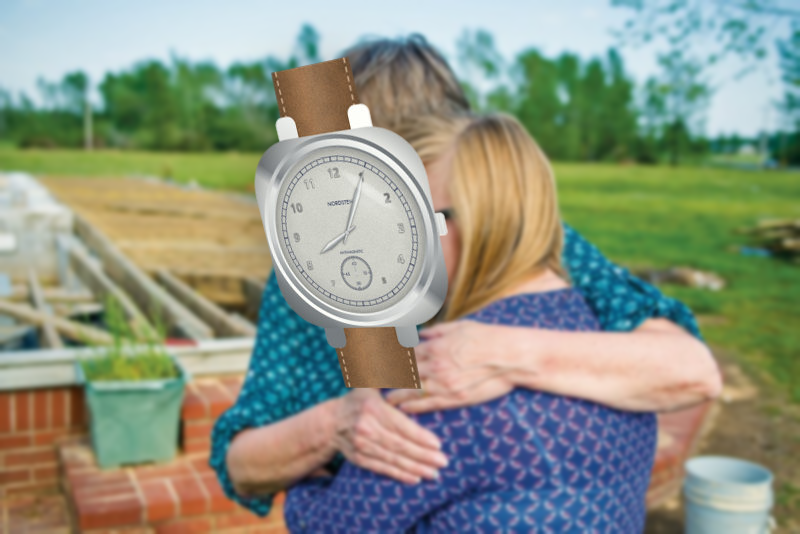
h=8 m=5
